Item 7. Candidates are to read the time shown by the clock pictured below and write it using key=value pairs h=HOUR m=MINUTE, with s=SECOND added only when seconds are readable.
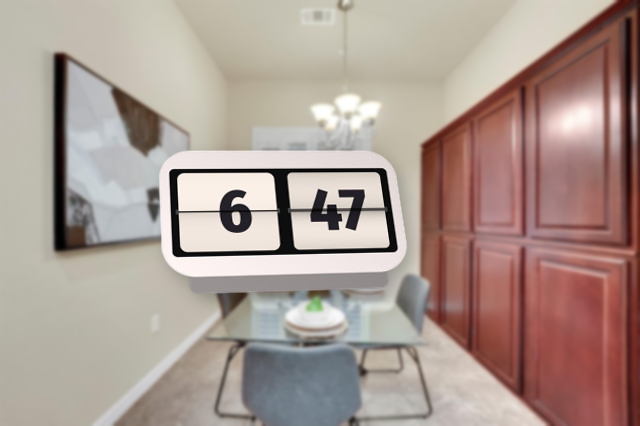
h=6 m=47
